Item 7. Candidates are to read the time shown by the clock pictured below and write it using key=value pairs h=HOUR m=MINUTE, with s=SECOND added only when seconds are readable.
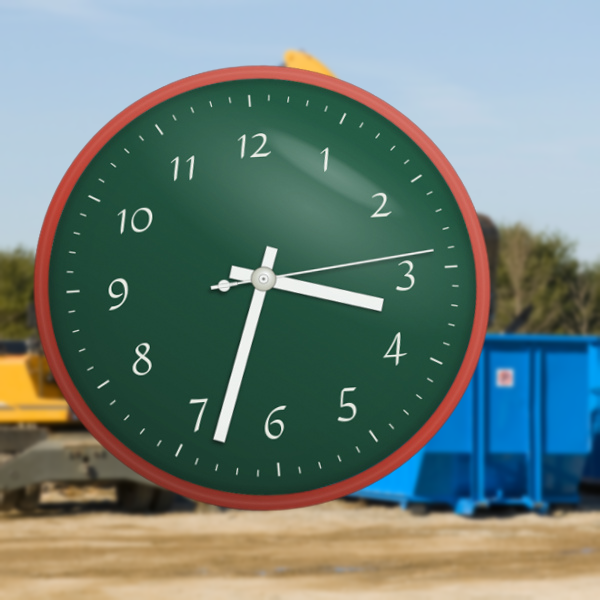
h=3 m=33 s=14
